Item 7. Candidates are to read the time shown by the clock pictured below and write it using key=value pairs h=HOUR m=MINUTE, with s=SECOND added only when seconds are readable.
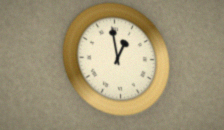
h=12 m=59
